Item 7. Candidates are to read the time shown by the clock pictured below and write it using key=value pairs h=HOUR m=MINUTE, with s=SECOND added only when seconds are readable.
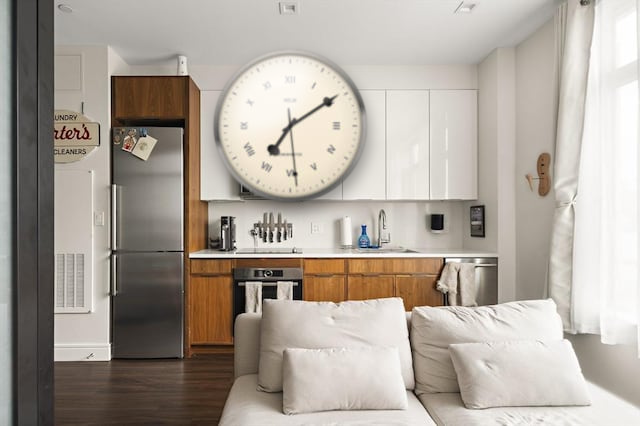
h=7 m=9 s=29
